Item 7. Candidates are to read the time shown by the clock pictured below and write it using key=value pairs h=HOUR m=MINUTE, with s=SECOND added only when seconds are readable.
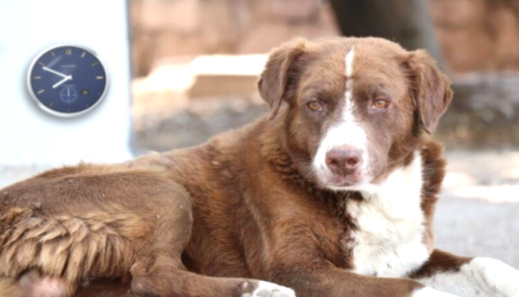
h=7 m=49
